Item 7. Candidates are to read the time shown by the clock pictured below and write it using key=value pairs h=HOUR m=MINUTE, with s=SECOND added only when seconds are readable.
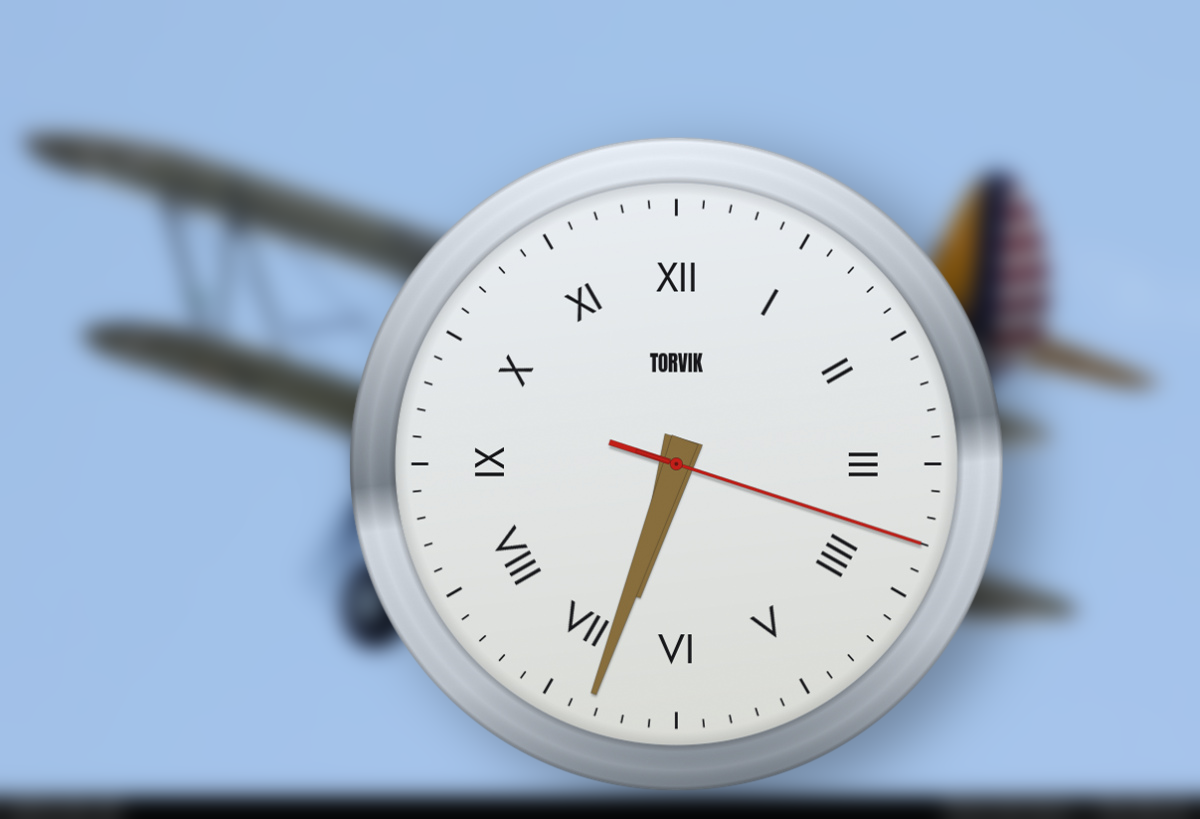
h=6 m=33 s=18
